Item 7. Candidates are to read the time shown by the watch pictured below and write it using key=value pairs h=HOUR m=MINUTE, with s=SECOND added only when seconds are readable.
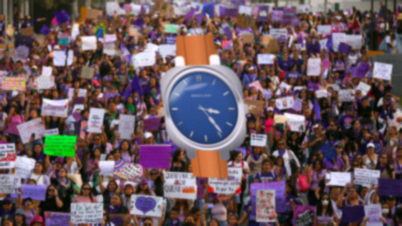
h=3 m=24
